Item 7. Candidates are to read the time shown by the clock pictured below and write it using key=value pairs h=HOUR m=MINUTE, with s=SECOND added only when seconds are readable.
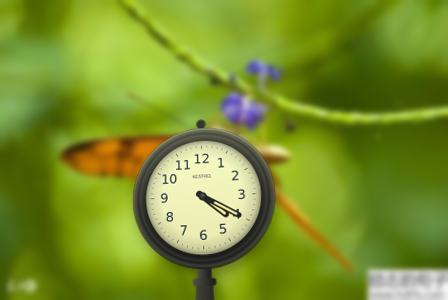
h=4 m=20
